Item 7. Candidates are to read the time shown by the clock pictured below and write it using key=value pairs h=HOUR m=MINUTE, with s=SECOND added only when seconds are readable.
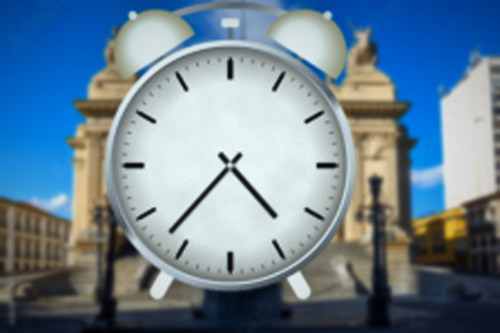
h=4 m=37
